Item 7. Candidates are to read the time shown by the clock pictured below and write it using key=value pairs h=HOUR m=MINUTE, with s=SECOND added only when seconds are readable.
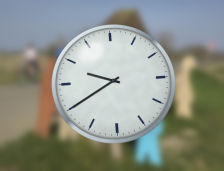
h=9 m=40
